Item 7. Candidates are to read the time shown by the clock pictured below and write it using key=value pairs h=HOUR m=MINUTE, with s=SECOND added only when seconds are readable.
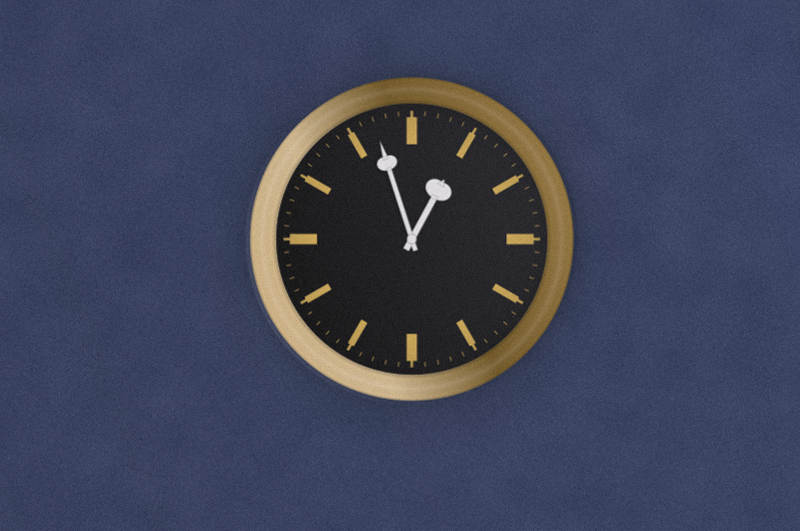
h=12 m=57
